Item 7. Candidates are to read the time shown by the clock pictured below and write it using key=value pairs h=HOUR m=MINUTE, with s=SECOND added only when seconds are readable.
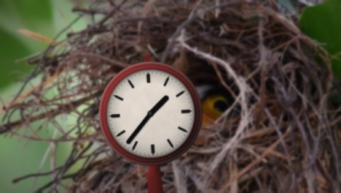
h=1 m=37
